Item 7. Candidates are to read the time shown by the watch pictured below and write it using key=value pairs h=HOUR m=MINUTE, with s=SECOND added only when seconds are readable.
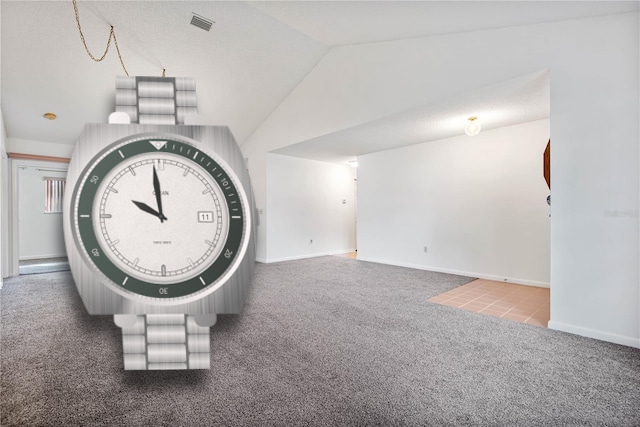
h=9 m=59
